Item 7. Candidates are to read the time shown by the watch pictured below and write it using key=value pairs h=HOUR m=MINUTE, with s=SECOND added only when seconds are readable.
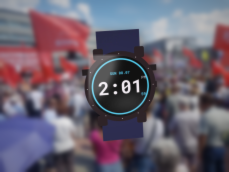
h=2 m=1
